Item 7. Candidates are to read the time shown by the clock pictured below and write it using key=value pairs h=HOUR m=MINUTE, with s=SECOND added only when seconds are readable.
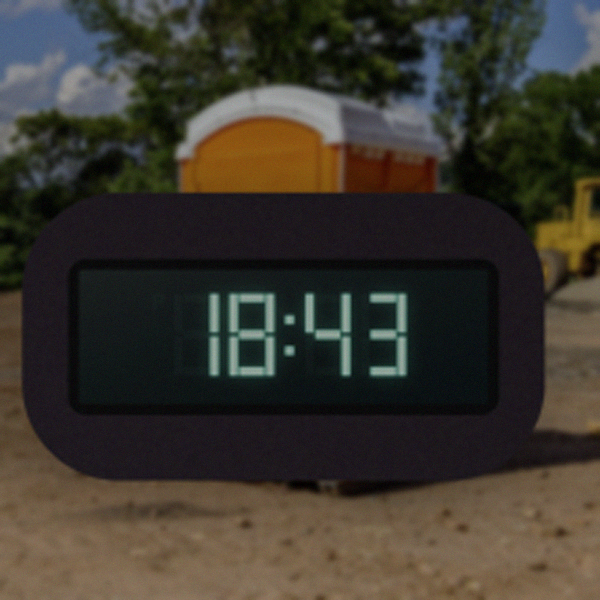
h=18 m=43
